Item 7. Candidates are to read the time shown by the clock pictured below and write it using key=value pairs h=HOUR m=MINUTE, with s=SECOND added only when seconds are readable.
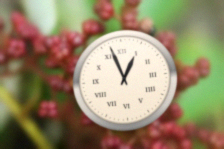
h=12 m=57
